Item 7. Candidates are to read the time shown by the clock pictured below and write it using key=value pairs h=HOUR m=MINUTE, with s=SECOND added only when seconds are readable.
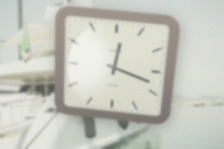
h=12 m=18
